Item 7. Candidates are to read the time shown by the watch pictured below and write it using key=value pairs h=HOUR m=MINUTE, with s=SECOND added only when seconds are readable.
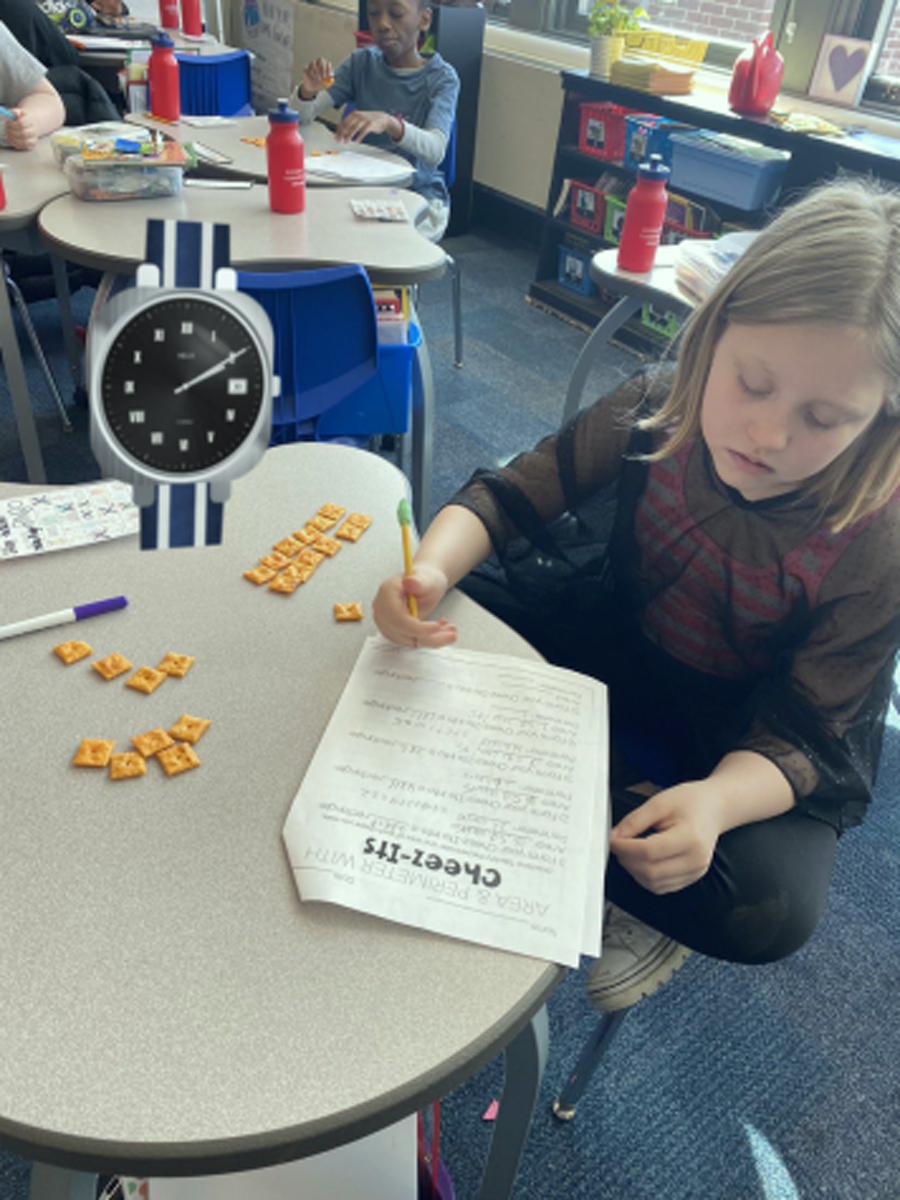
h=2 m=10
